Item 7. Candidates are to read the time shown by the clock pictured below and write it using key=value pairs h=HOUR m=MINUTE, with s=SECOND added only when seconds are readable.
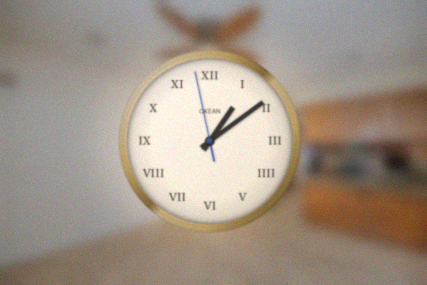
h=1 m=8 s=58
